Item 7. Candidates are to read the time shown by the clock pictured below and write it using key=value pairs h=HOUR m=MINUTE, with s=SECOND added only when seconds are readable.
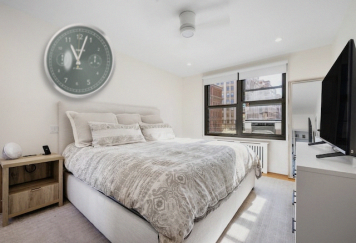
h=11 m=3
